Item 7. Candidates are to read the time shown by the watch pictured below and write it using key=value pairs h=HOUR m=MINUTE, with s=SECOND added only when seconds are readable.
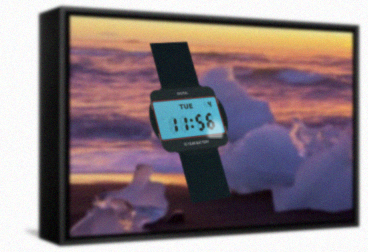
h=11 m=56
